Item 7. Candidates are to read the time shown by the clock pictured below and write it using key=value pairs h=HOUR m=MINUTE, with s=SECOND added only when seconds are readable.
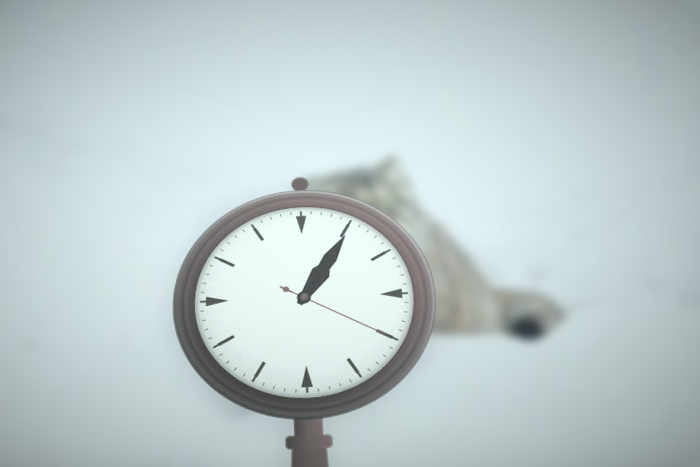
h=1 m=5 s=20
